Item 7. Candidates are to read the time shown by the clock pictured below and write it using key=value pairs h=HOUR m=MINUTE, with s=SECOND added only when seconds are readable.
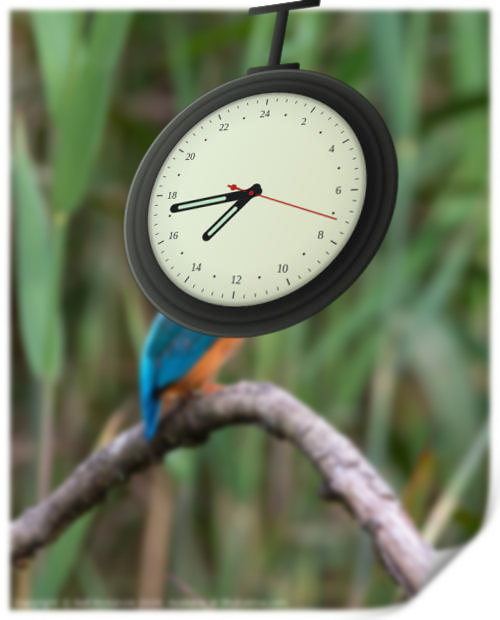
h=14 m=43 s=18
